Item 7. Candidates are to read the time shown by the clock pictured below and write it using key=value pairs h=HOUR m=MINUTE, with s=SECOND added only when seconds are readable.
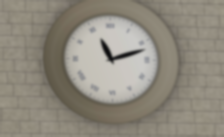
h=11 m=12
